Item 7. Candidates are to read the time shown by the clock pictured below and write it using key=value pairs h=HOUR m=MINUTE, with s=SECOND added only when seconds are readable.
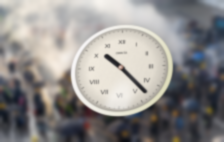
h=10 m=23
